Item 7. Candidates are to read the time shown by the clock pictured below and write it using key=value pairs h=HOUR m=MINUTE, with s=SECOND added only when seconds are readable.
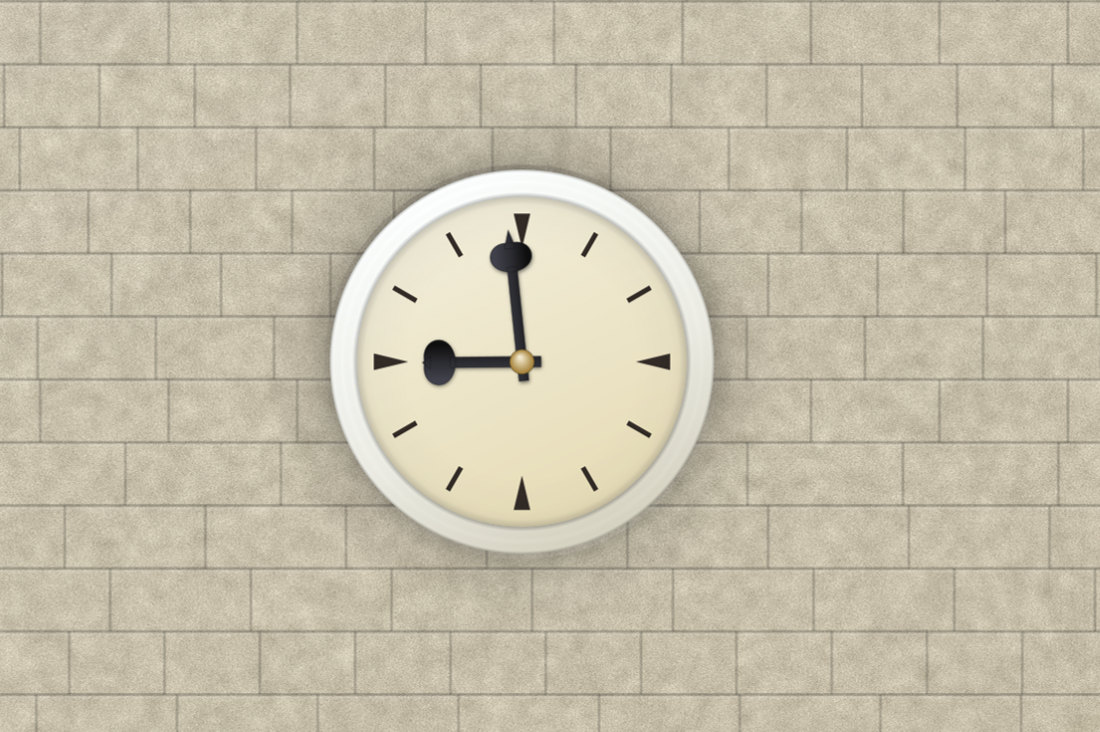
h=8 m=59
